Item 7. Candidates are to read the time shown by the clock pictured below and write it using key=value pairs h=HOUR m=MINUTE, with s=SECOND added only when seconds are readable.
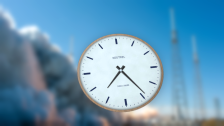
h=7 m=24
